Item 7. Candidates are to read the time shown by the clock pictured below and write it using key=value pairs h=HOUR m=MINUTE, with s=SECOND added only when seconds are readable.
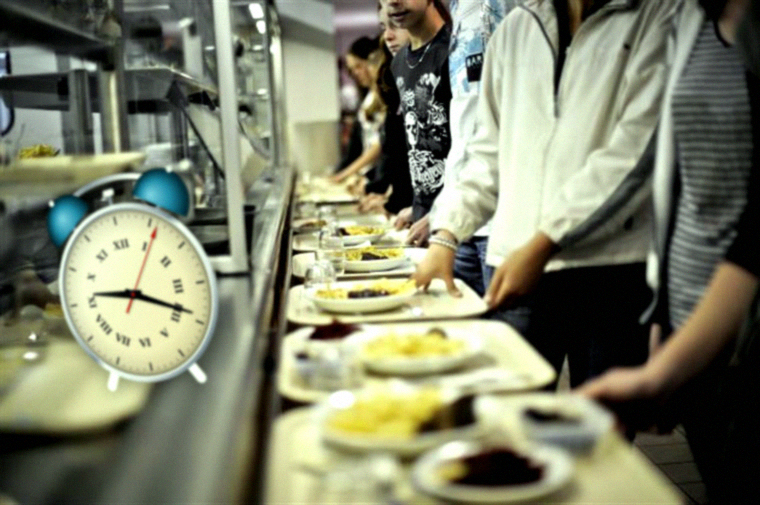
h=9 m=19 s=6
